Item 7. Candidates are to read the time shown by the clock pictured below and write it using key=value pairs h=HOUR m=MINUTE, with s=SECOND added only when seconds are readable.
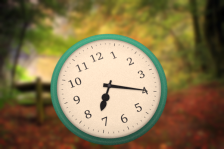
h=7 m=20
